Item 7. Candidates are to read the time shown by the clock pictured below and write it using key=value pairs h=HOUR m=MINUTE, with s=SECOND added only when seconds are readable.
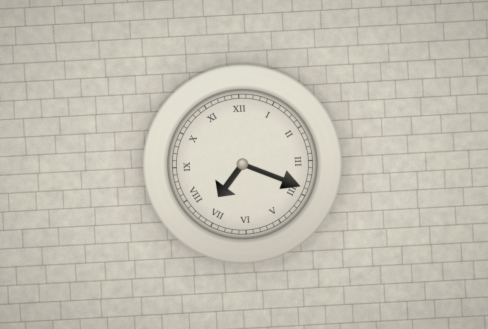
h=7 m=19
